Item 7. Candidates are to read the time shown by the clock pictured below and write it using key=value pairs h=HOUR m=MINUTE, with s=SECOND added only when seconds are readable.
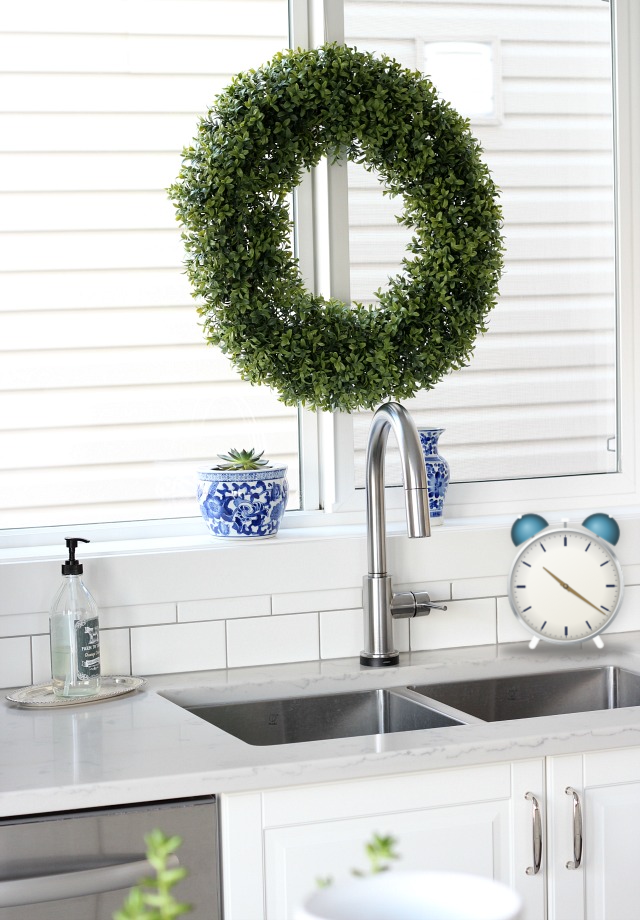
h=10 m=21
